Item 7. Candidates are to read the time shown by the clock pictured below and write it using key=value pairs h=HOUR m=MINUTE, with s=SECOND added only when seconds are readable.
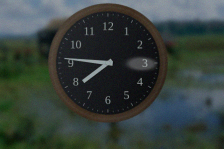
h=7 m=46
